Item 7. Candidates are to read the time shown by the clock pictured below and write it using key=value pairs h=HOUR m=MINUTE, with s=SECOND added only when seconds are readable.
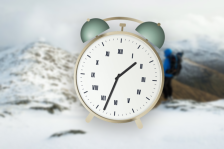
h=1 m=33
